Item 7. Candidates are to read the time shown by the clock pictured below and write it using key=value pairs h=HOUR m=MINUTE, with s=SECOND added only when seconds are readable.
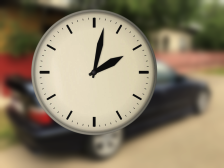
h=2 m=2
